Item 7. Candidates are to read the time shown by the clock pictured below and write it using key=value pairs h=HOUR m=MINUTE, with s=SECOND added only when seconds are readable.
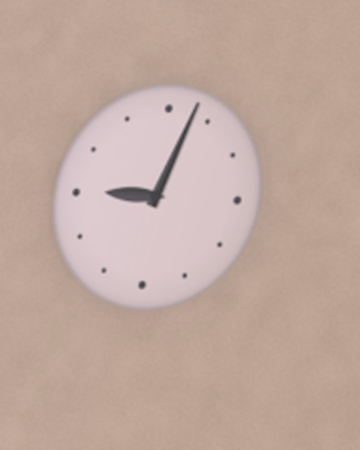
h=9 m=3
